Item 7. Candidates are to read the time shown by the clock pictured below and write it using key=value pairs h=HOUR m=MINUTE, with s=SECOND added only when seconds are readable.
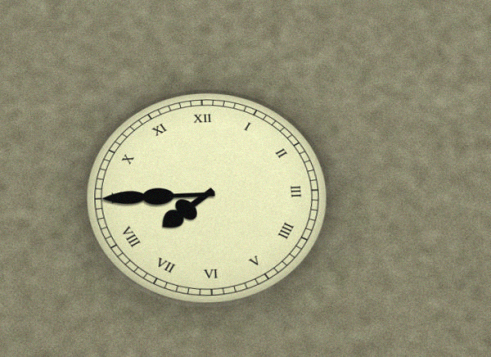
h=7 m=45
